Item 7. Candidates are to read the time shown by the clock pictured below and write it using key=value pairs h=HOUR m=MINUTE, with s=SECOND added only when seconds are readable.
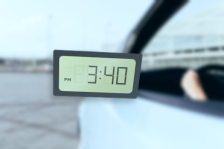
h=3 m=40
